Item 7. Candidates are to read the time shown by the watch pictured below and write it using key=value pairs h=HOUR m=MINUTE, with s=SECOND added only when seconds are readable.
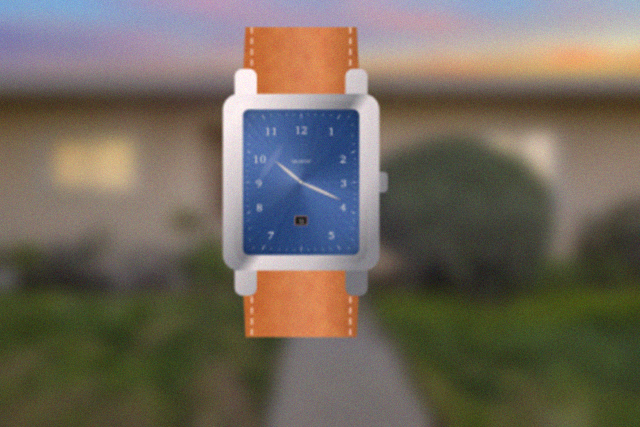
h=10 m=19
